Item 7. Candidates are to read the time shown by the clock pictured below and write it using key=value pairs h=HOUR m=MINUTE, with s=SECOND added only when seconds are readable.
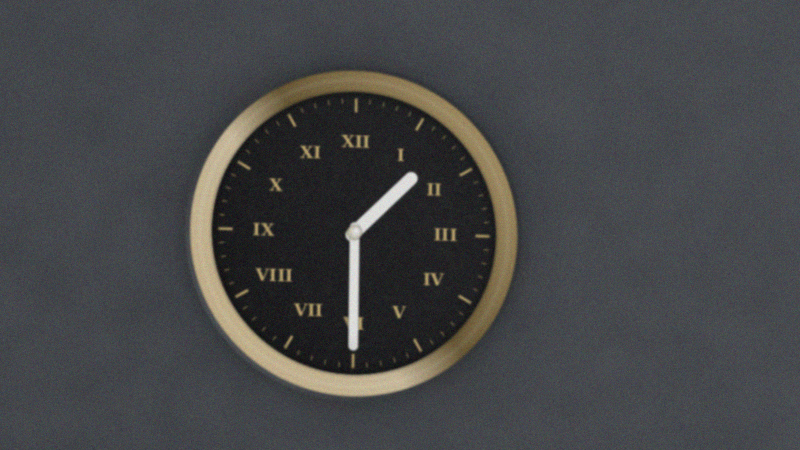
h=1 m=30
